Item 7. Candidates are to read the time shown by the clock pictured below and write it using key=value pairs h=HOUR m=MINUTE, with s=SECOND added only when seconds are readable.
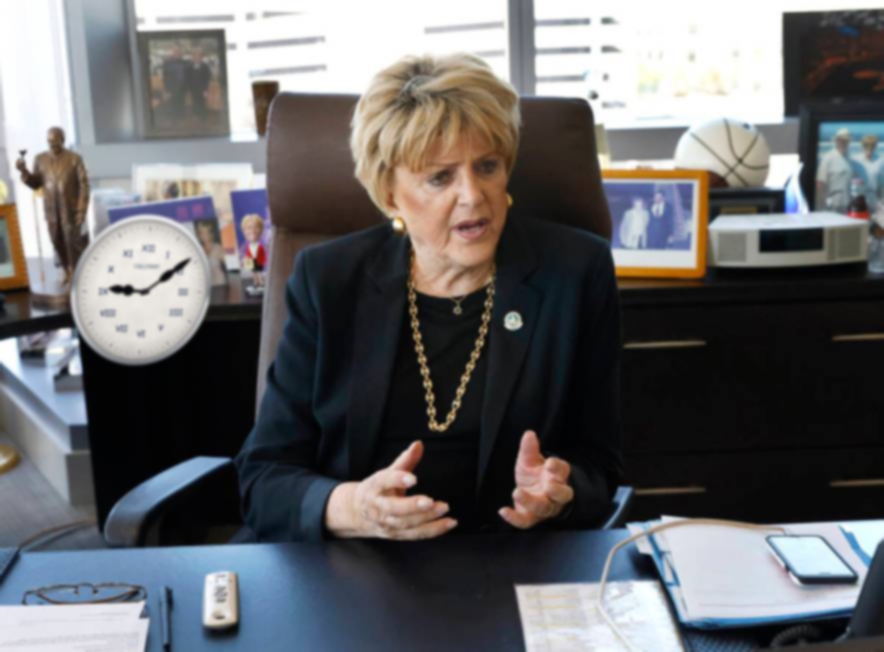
h=9 m=9
